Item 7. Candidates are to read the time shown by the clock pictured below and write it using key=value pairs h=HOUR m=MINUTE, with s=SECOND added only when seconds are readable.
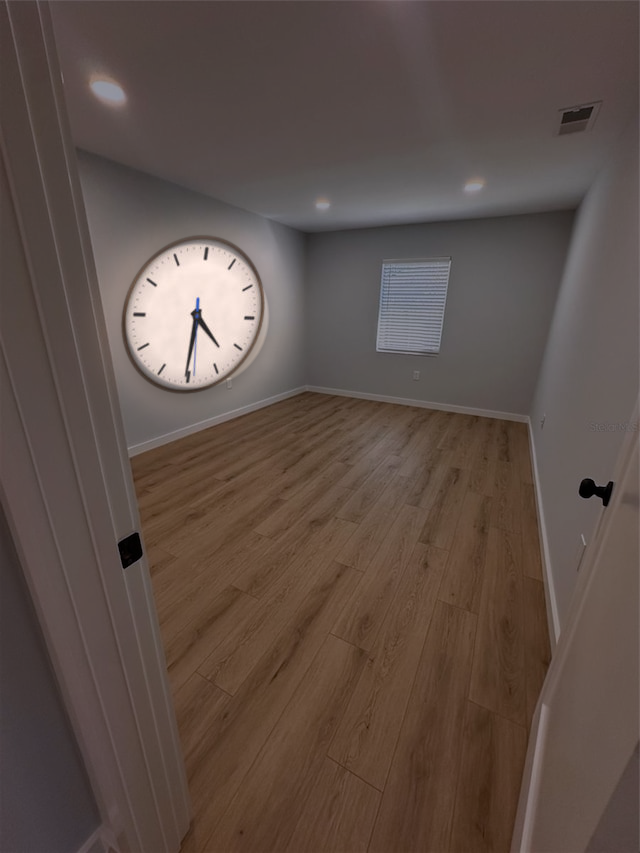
h=4 m=30 s=29
